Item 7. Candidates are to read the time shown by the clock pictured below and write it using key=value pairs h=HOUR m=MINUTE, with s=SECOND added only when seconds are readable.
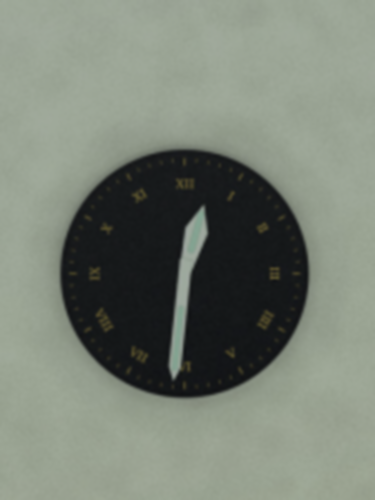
h=12 m=31
